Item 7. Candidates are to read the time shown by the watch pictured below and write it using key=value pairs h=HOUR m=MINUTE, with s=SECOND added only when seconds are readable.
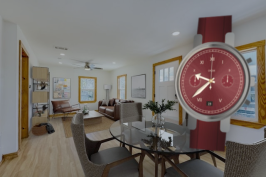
h=9 m=38
